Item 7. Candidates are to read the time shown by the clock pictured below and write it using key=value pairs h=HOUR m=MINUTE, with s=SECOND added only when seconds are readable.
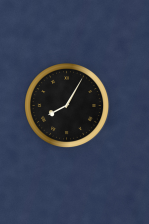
h=8 m=5
